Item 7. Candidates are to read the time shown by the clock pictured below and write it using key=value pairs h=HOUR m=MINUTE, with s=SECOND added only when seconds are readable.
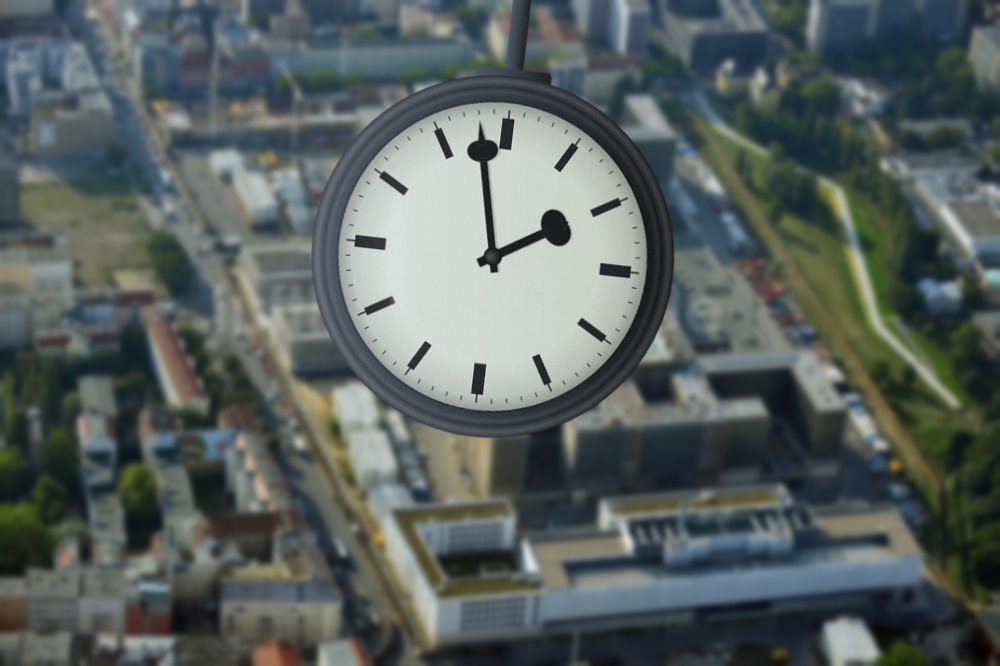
h=1 m=58
